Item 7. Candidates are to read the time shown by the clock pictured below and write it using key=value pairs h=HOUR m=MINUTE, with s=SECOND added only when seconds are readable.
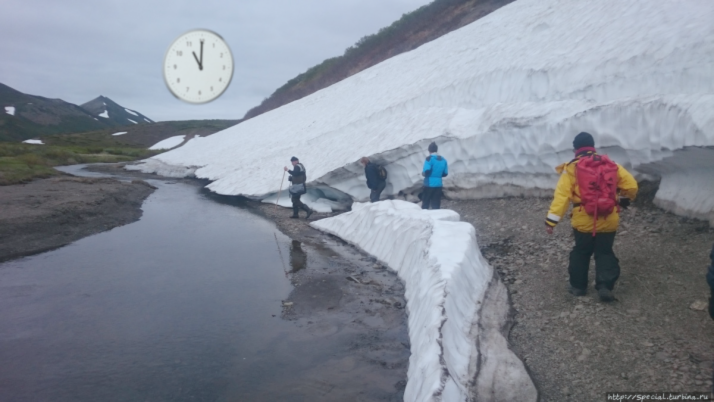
h=11 m=0
